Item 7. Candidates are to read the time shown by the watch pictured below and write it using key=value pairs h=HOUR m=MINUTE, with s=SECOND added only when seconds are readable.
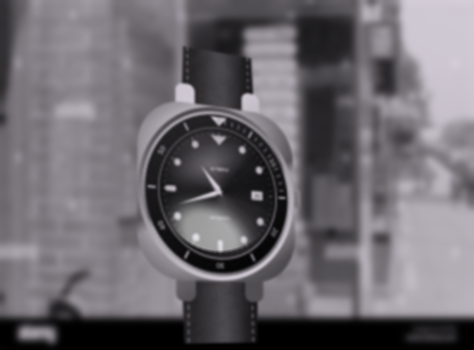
h=10 m=42
